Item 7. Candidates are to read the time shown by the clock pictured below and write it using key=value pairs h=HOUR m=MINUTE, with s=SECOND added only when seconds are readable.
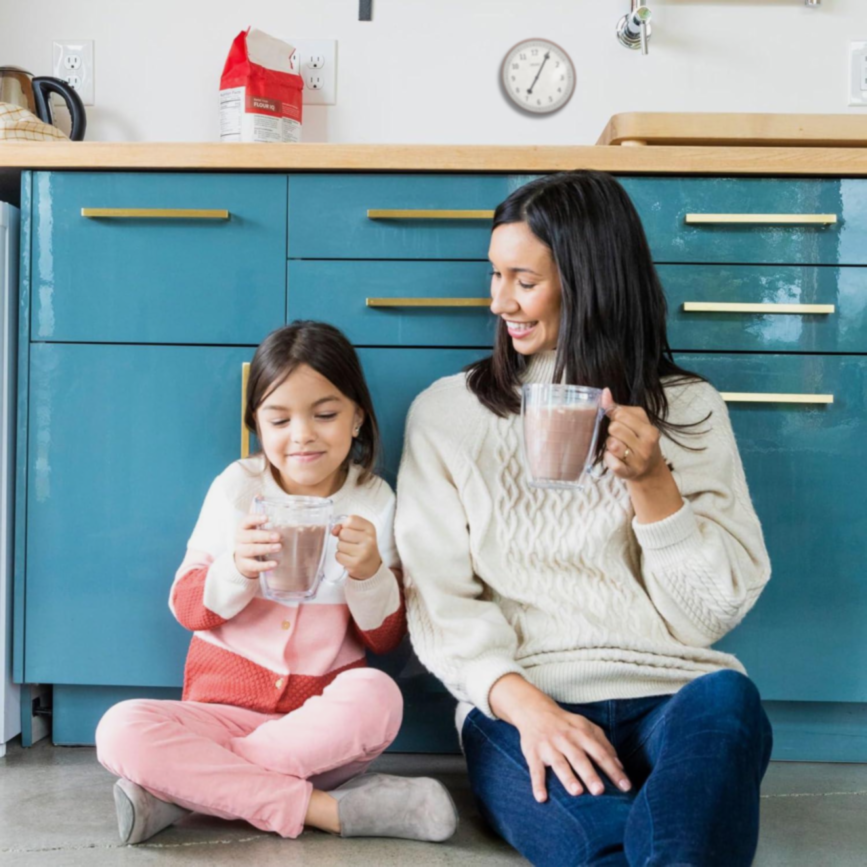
h=7 m=5
